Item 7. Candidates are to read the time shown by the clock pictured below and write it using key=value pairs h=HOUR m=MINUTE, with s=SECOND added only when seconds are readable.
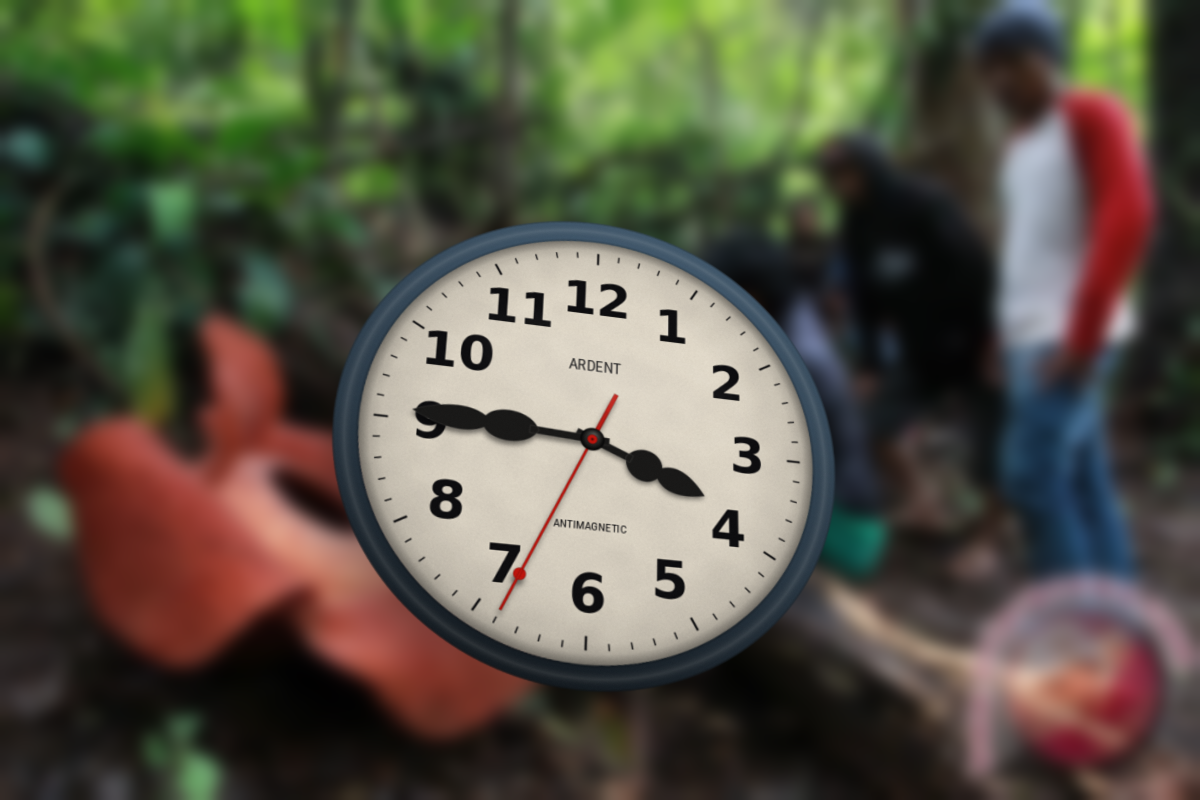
h=3 m=45 s=34
